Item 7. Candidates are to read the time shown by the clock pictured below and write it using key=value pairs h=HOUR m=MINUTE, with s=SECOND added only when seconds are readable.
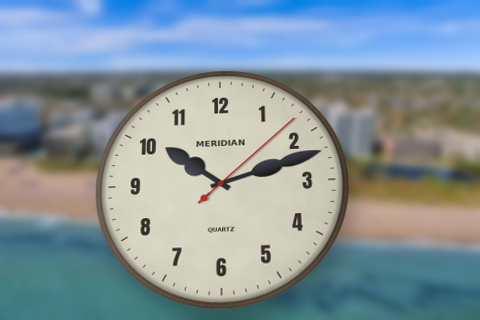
h=10 m=12 s=8
